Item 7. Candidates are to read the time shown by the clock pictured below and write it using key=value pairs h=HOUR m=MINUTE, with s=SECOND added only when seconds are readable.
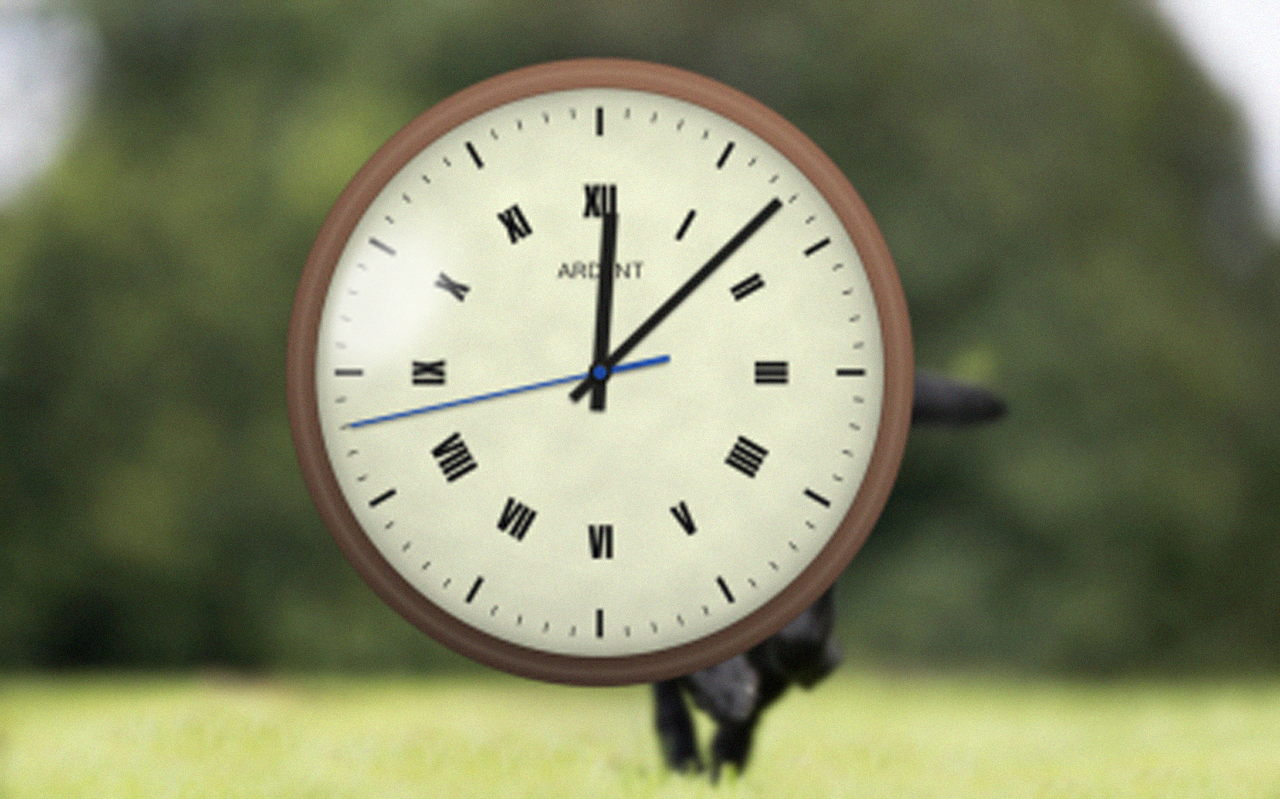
h=12 m=7 s=43
